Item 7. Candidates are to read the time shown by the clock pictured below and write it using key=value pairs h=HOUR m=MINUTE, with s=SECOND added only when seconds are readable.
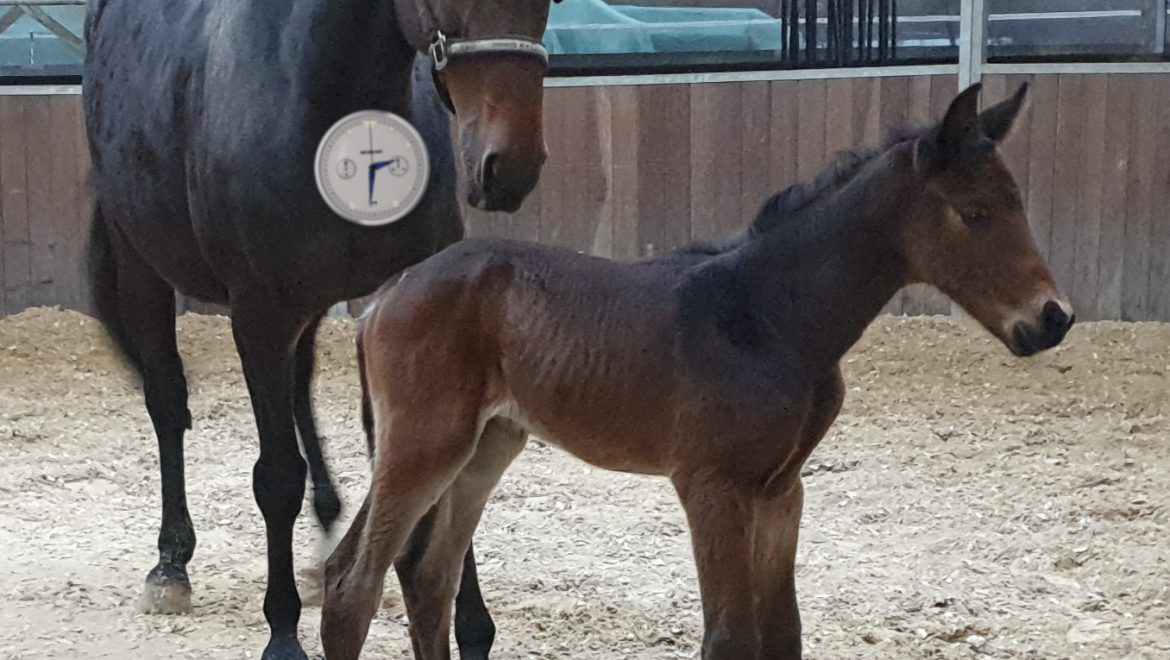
h=2 m=31
